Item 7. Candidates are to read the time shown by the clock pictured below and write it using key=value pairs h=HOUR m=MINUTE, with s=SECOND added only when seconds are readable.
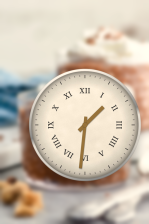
h=1 m=31
